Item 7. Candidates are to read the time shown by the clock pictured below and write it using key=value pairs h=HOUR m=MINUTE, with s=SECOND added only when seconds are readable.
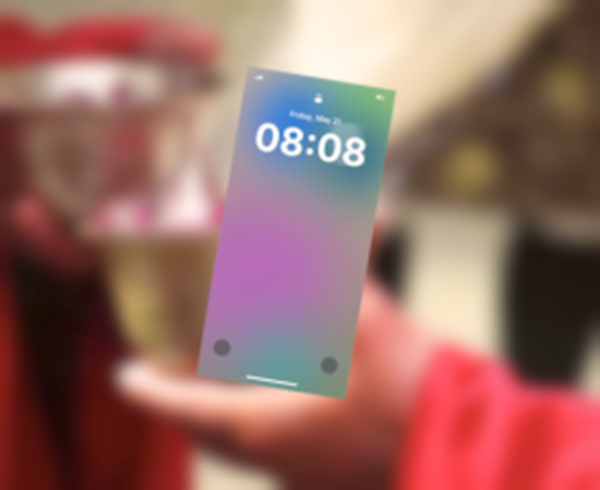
h=8 m=8
